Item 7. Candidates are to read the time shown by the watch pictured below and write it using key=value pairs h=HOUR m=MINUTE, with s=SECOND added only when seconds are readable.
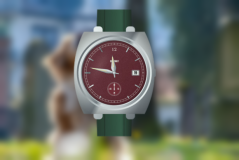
h=11 m=47
